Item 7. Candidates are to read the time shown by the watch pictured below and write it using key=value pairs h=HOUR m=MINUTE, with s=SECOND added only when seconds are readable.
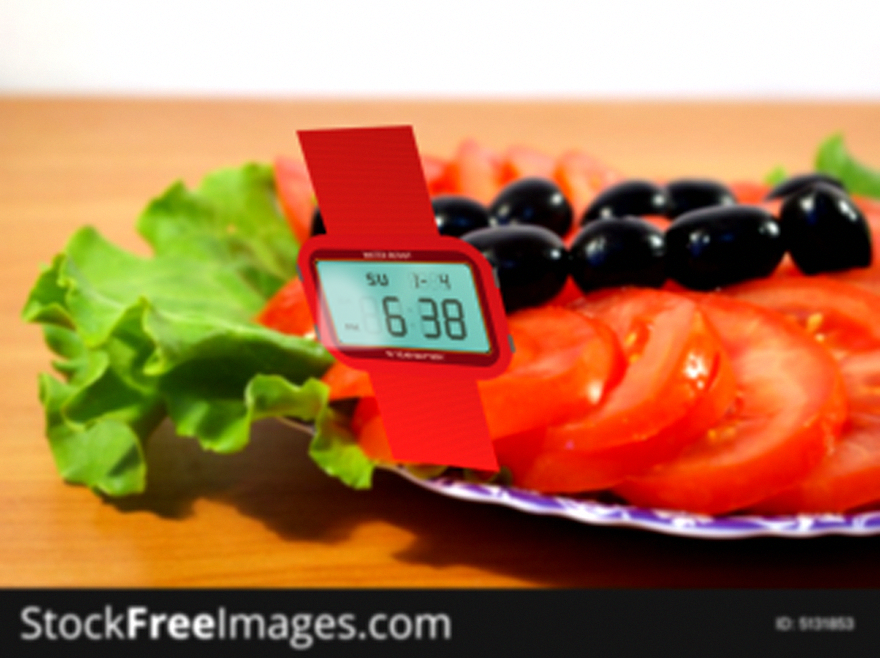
h=6 m=38
